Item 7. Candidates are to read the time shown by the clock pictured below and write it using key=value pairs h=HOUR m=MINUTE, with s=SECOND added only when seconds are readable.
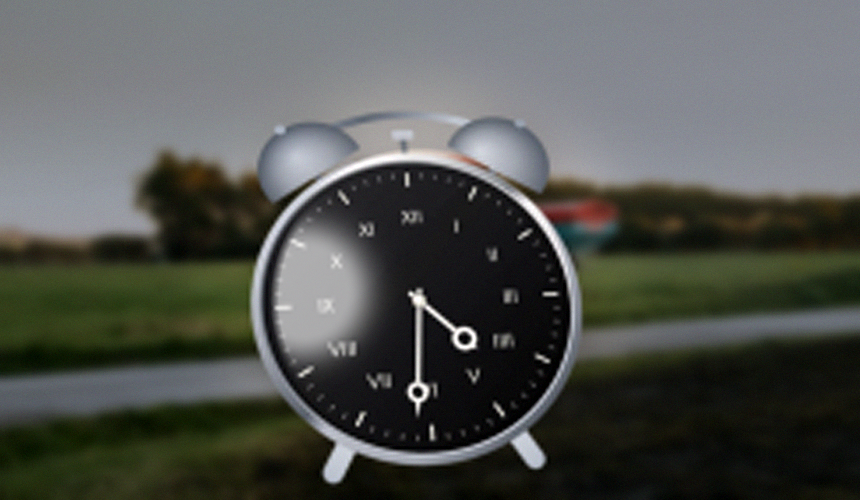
h=4 m=31
